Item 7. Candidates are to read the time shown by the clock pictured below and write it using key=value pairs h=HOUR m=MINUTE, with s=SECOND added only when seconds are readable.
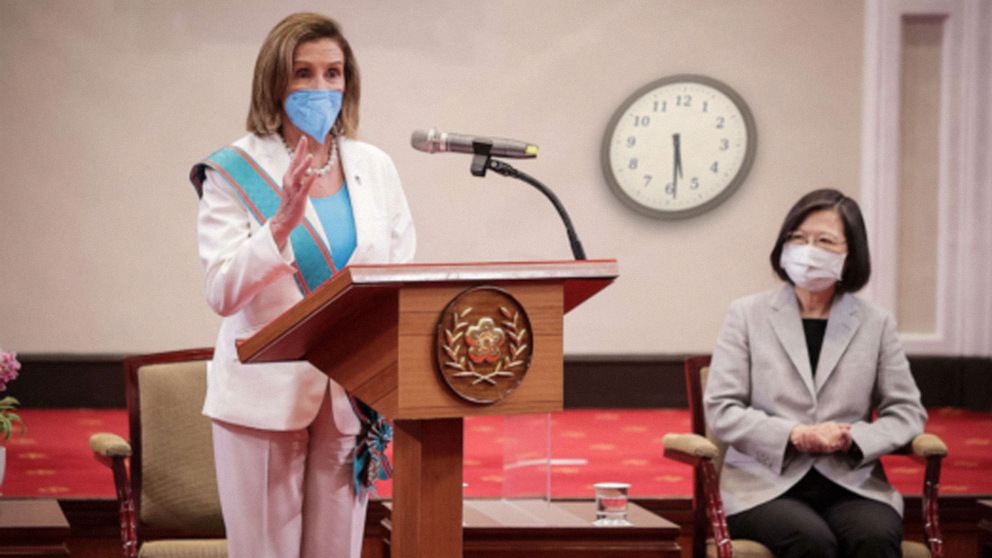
h=5 m=29
